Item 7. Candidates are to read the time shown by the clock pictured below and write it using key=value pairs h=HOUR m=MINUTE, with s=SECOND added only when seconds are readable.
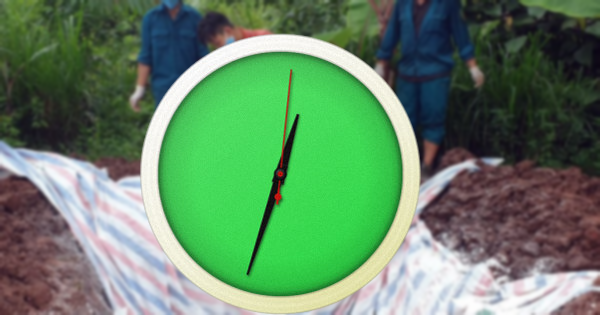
h=12 m=33 s=1
